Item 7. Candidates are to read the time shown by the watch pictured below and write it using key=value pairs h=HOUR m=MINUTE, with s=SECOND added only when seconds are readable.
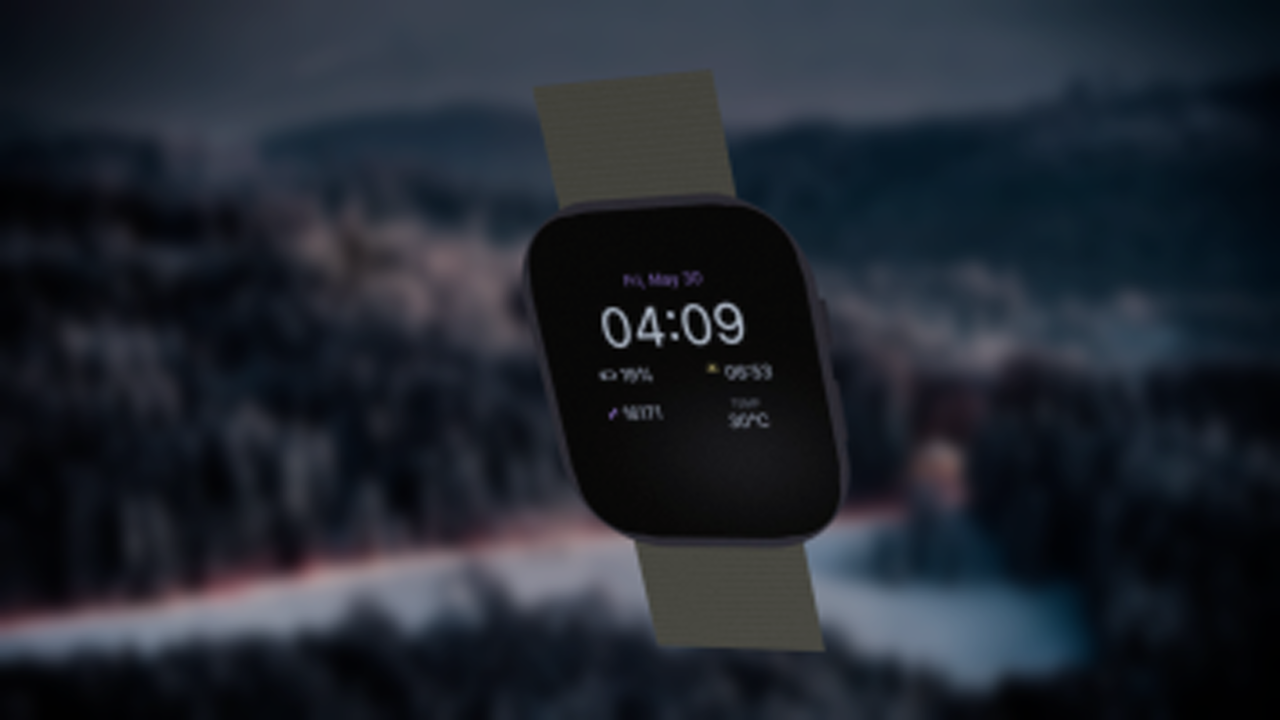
h=4 m=9
